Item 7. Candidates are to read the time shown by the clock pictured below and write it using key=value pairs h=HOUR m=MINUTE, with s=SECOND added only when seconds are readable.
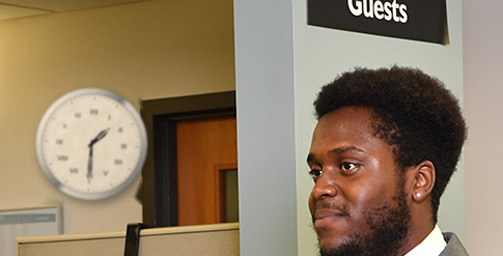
h=1 m=30
